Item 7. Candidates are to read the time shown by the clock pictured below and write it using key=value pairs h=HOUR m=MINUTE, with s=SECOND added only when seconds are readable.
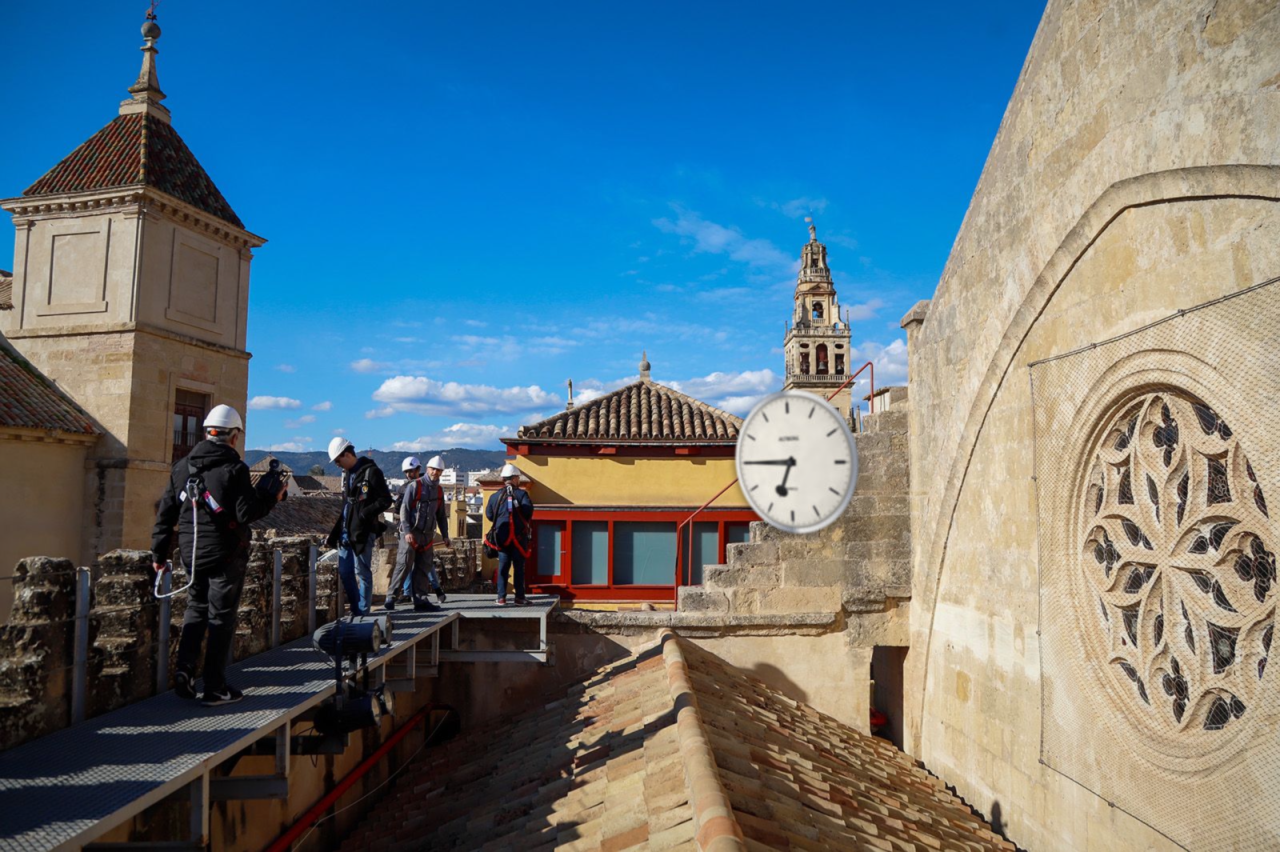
h=6 m=45
